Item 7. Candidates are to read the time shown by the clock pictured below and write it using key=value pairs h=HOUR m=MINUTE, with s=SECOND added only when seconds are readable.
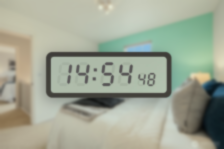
h=14 m=54 s=48
